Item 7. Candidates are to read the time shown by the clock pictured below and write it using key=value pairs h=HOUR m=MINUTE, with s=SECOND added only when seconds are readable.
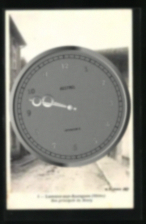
h=9 m=48
